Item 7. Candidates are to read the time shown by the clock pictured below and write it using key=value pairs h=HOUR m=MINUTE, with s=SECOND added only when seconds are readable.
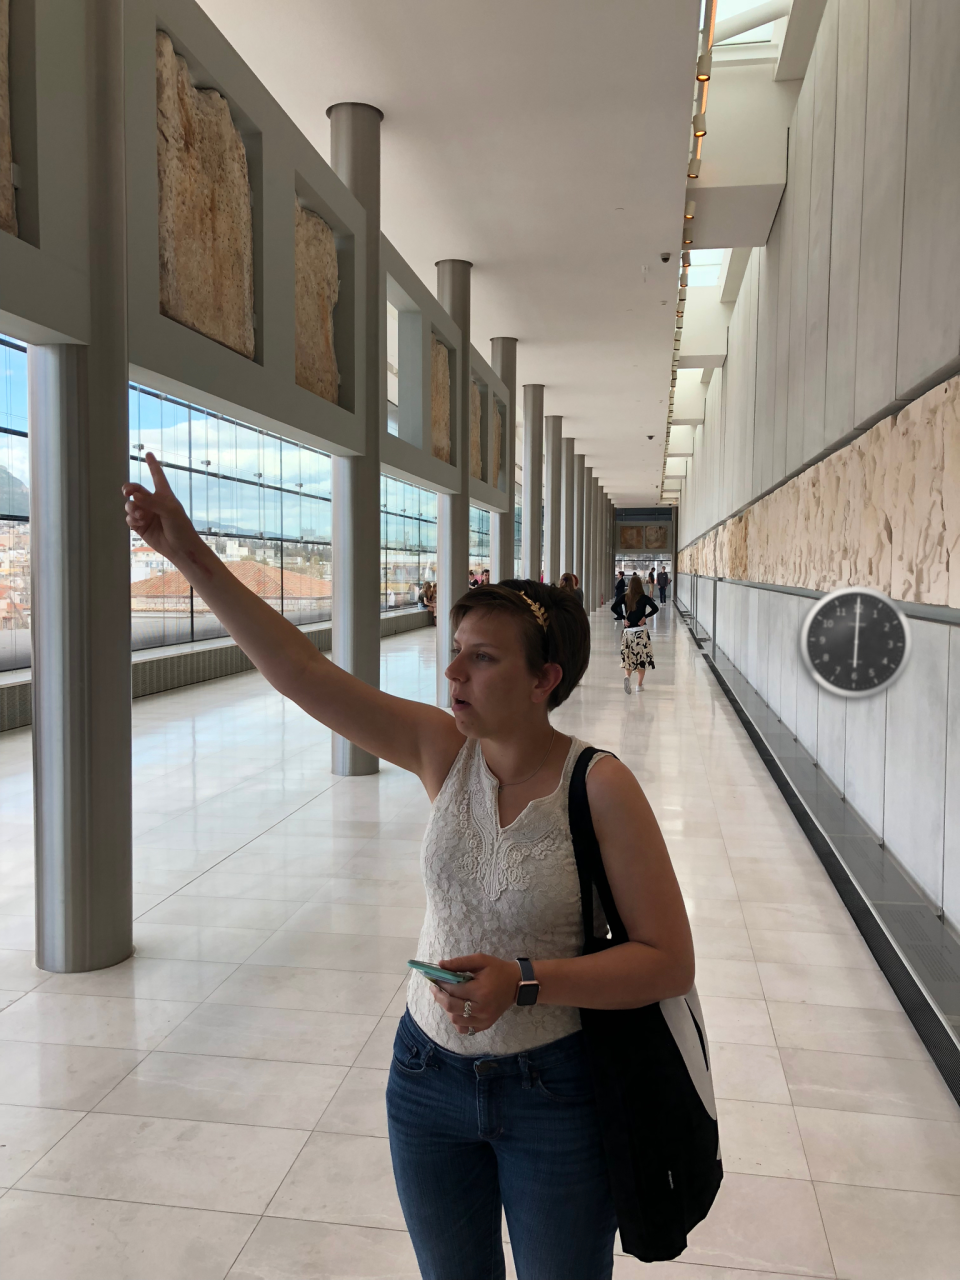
h=6 m=0
